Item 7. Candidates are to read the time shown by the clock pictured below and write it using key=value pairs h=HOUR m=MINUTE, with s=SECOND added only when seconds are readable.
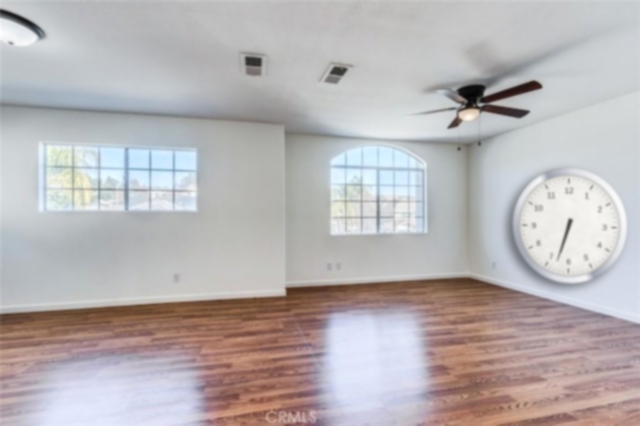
h=6 m=33
